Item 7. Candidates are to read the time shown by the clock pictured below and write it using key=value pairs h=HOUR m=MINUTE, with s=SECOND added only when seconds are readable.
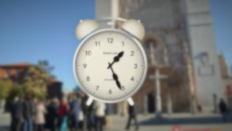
h=1 m=26
